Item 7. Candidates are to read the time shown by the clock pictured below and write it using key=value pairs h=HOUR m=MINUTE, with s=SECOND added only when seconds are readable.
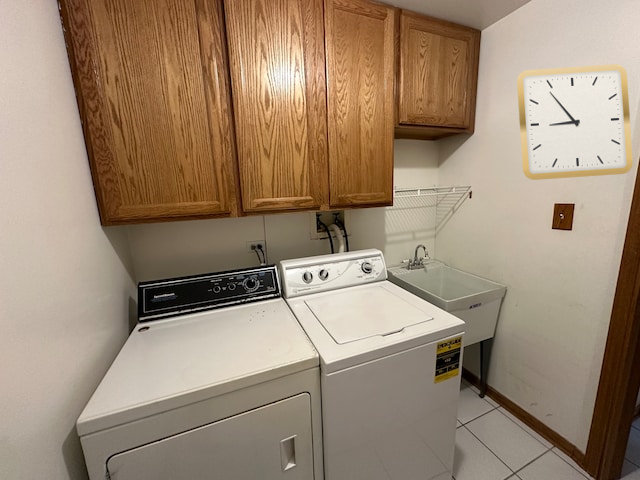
h=8 m=54
